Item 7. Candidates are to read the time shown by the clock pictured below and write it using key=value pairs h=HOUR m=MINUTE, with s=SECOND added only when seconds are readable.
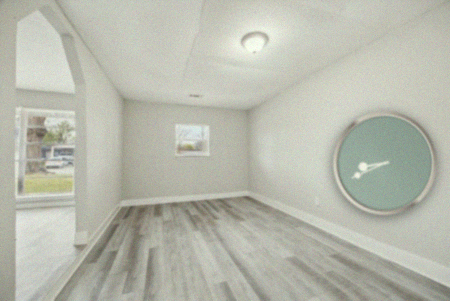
h=8 m=41
